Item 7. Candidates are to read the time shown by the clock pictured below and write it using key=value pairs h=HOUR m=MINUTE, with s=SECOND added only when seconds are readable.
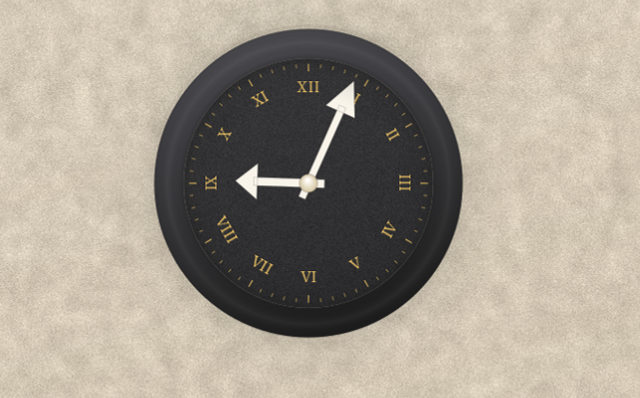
h=9 m=4
